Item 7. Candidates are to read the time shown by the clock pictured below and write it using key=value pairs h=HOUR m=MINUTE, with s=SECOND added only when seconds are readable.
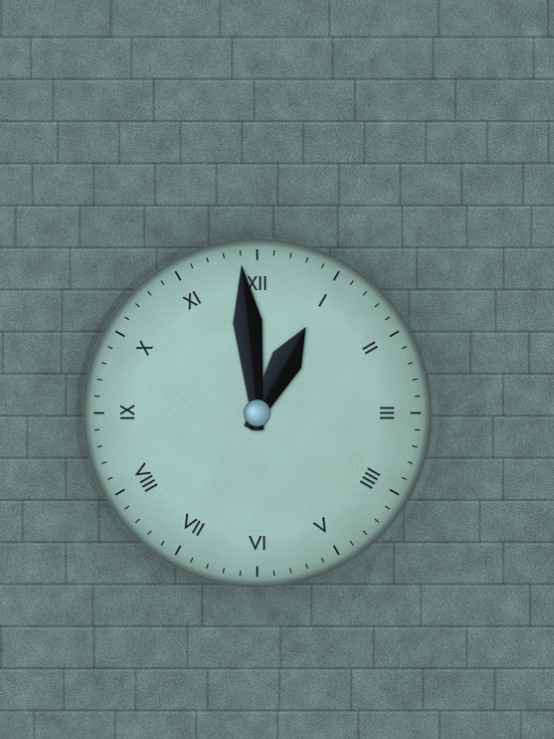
h=12 m=59
